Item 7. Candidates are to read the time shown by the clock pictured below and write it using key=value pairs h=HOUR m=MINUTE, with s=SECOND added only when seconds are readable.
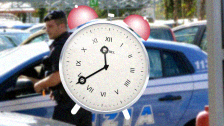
h=11 m=39
